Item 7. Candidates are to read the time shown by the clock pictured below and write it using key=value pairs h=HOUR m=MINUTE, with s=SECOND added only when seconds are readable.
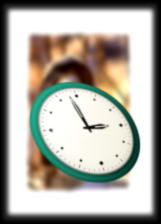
h=2 m=58
